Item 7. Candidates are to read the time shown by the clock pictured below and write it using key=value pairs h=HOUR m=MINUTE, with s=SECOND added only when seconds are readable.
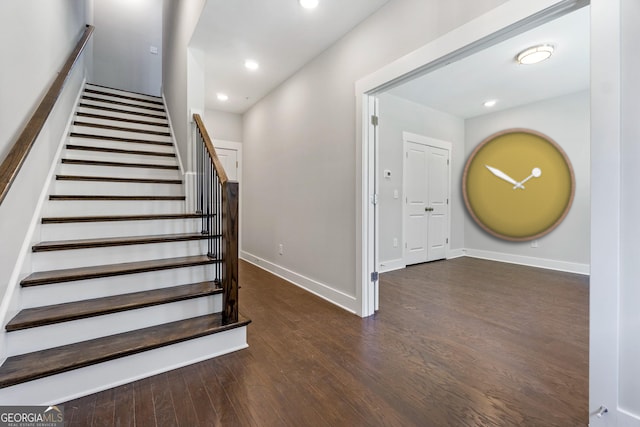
h=1 m=50
